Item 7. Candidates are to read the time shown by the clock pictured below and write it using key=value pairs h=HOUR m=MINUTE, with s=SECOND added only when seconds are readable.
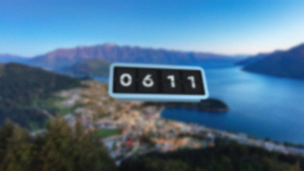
h=6 m=11
